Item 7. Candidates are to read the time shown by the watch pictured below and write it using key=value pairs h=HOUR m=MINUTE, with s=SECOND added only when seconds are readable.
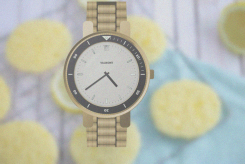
h=4 m=39
